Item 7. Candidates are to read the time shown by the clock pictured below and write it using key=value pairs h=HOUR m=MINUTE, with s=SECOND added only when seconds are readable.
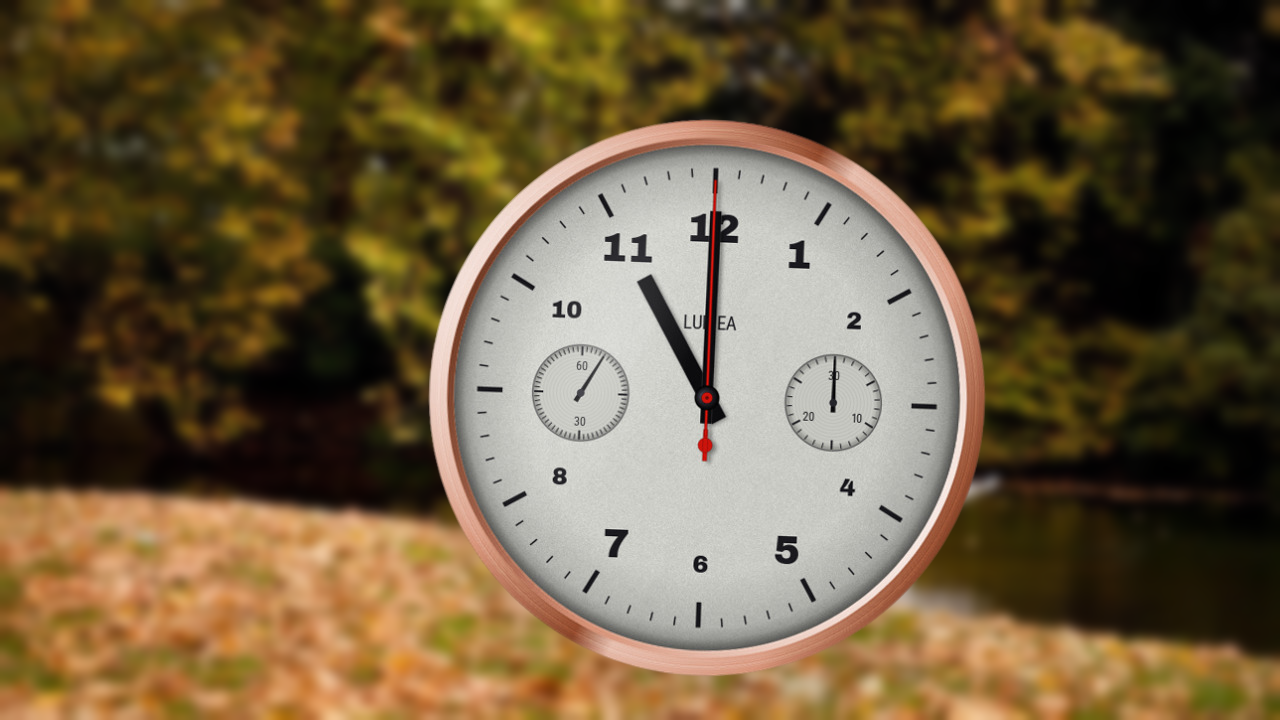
h=11 m=0 s=5
